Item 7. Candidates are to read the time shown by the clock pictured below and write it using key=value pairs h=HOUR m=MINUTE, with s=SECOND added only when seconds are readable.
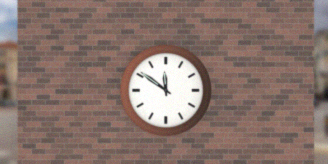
h=11 m=51
